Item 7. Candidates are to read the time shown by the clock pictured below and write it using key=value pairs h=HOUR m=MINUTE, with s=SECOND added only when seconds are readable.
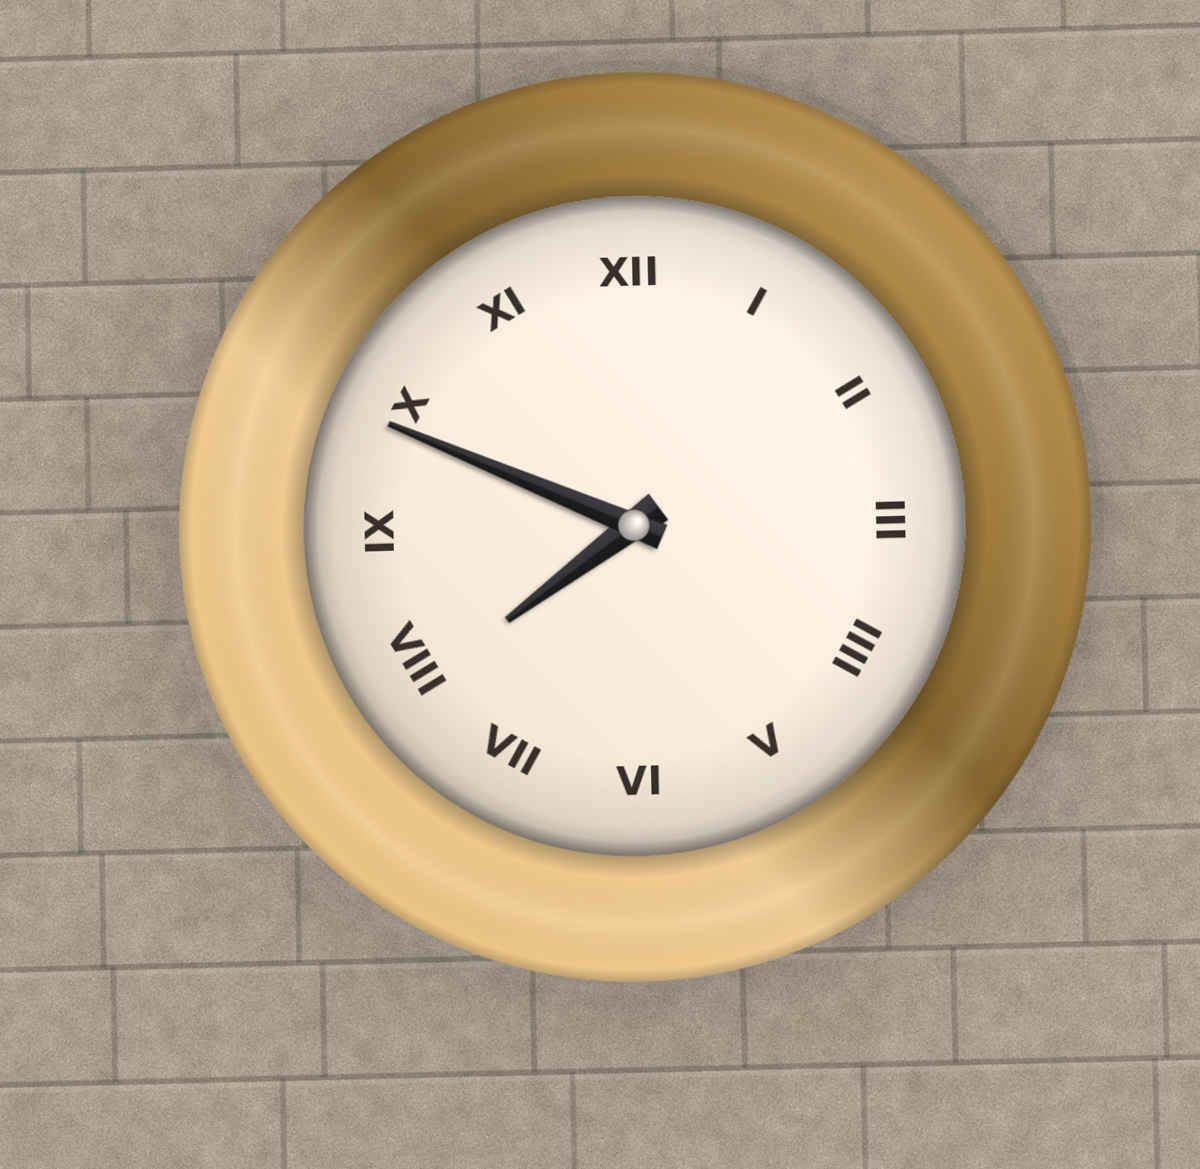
h=7 m=49
